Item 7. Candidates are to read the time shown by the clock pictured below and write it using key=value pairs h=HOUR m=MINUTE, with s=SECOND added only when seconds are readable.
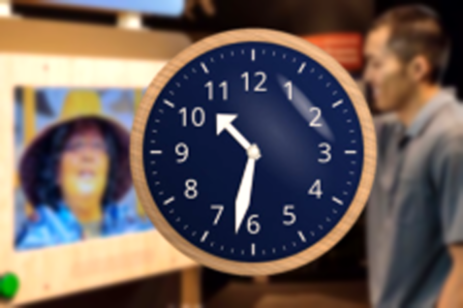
h=10 m=32
